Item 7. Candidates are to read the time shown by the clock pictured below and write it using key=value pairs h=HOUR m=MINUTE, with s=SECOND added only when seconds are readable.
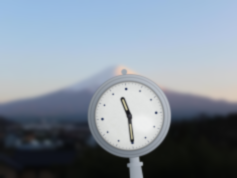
h=11 m=30
